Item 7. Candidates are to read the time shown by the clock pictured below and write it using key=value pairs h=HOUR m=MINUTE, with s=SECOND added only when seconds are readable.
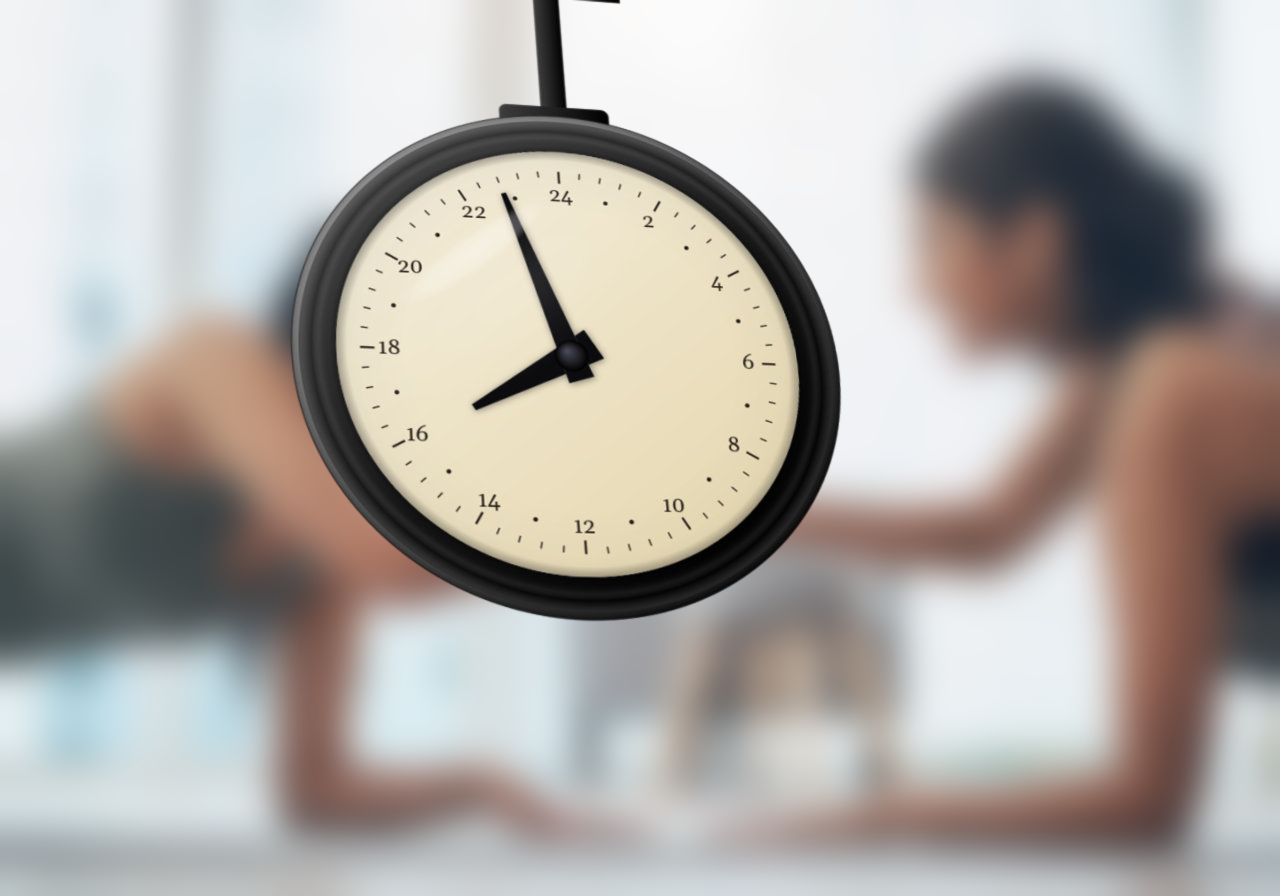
h=15 m=57
